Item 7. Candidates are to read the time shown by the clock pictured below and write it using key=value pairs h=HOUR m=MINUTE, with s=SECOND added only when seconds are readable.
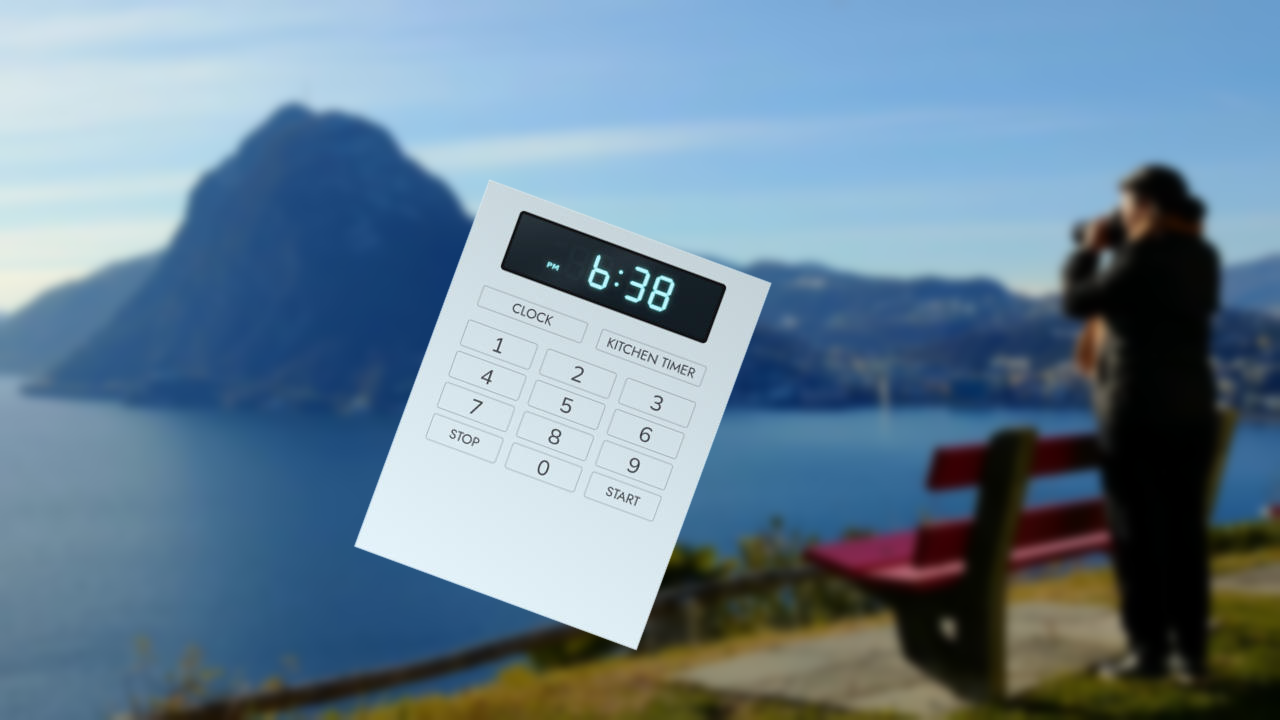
h=6 m=38
